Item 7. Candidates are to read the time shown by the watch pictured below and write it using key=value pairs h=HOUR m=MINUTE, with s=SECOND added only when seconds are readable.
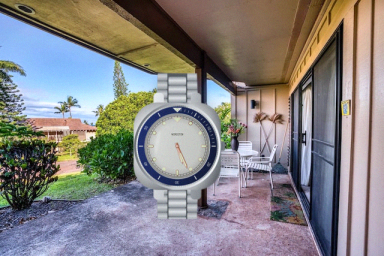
h=5 m=26
